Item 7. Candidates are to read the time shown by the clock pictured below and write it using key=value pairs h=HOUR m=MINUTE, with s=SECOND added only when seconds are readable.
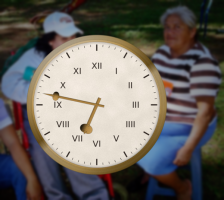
h=6 m=47
